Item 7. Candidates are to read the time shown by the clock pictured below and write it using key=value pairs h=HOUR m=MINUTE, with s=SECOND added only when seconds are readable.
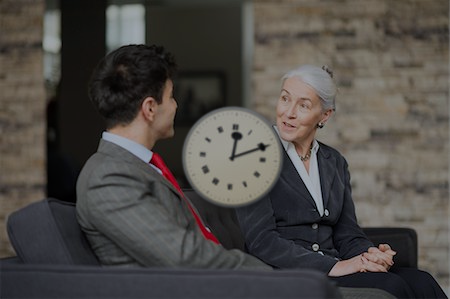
h=12 m=11
